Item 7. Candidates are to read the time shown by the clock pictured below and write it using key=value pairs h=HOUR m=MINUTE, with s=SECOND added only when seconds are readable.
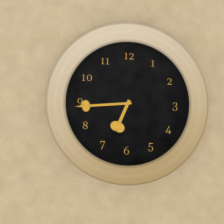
h=6 m=44
